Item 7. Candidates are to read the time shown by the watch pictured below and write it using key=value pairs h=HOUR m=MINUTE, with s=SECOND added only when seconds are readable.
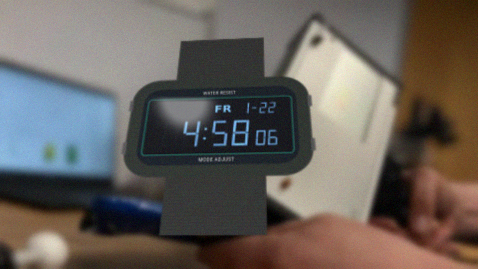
h=4 m=58 s=6
